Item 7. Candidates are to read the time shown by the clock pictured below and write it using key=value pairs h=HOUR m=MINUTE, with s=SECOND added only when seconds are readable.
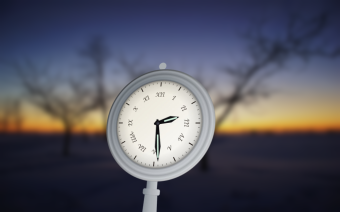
h=2 m=29
